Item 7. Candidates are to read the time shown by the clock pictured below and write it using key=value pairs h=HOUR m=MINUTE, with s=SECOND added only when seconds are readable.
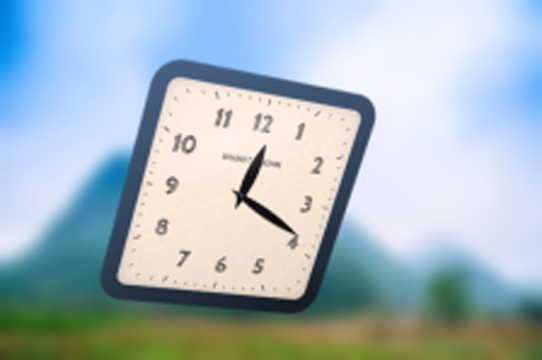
h=12 m=19
